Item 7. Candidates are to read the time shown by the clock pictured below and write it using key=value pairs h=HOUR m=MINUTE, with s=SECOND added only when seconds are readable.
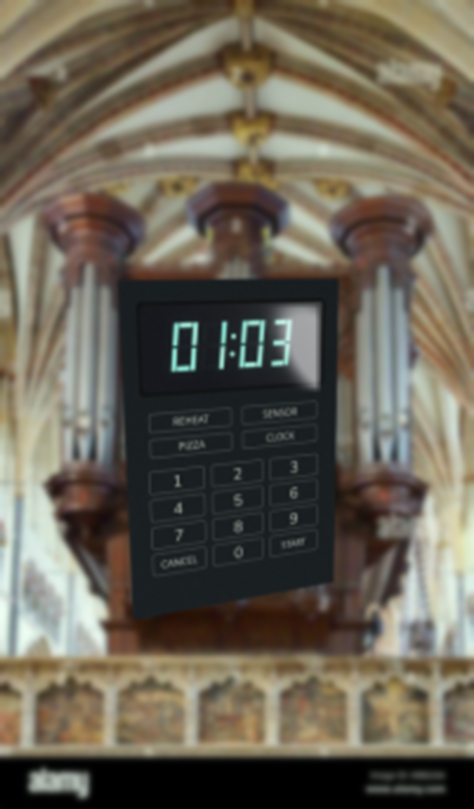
h=1 m=3
